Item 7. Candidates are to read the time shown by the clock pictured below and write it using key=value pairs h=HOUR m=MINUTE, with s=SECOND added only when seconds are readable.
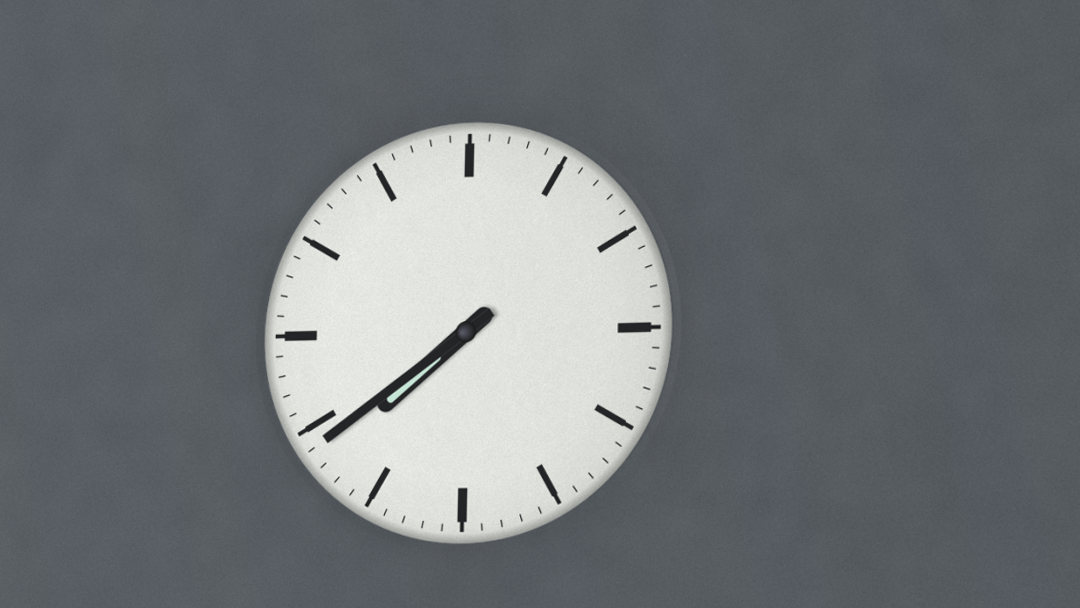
h=7 m=39
